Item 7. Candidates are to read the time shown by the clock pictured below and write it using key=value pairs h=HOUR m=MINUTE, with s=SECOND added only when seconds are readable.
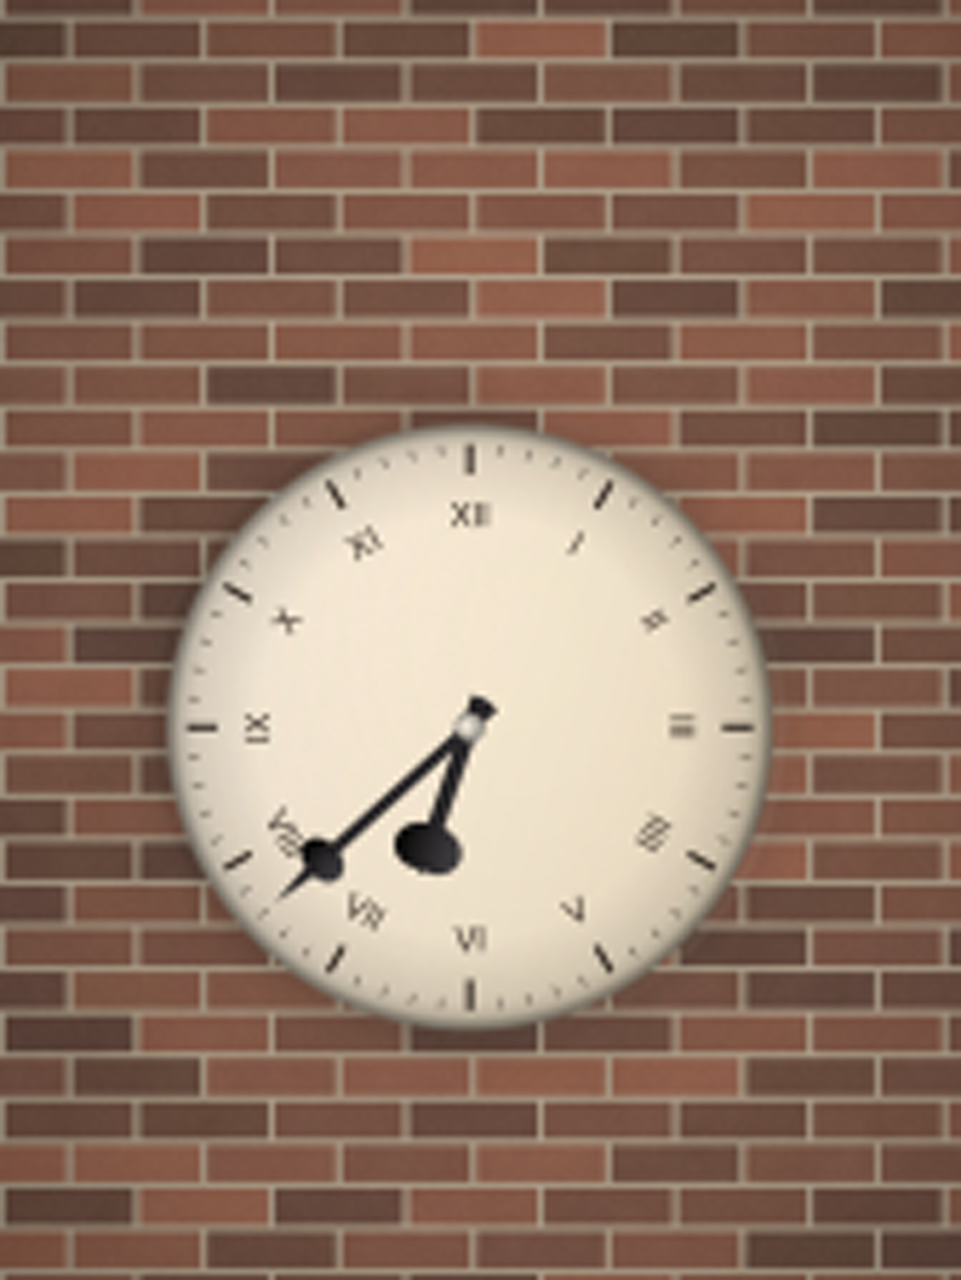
h=6 m=38
